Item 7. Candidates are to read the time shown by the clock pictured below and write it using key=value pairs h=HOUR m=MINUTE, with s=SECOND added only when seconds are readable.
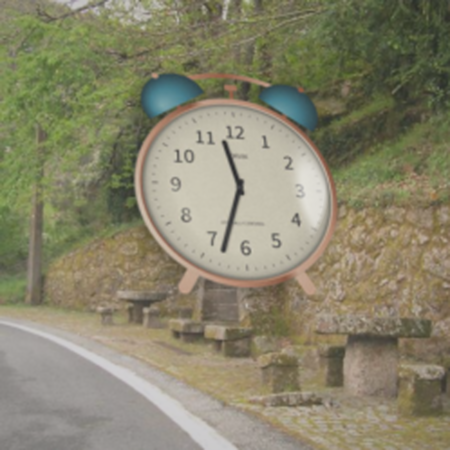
h=11 m=33
